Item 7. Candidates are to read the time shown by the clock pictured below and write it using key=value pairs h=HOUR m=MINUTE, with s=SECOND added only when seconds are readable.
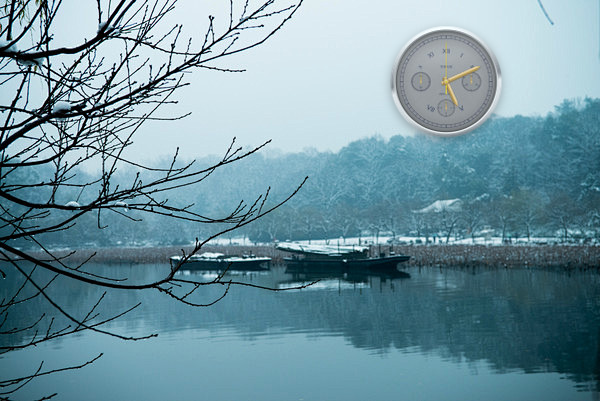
h=5 m=11
